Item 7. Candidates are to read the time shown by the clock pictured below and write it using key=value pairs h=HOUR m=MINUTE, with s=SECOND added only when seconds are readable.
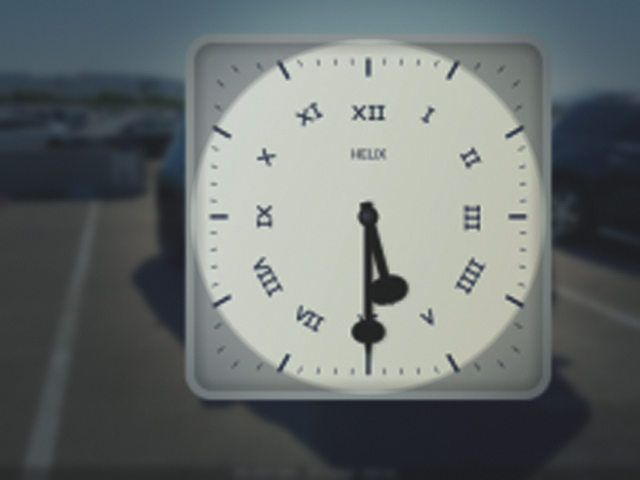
h=5 m=30
